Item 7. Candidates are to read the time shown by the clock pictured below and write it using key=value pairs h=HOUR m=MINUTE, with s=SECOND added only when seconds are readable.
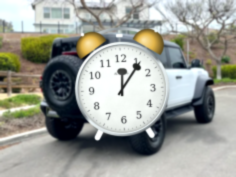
h=12 m=6
